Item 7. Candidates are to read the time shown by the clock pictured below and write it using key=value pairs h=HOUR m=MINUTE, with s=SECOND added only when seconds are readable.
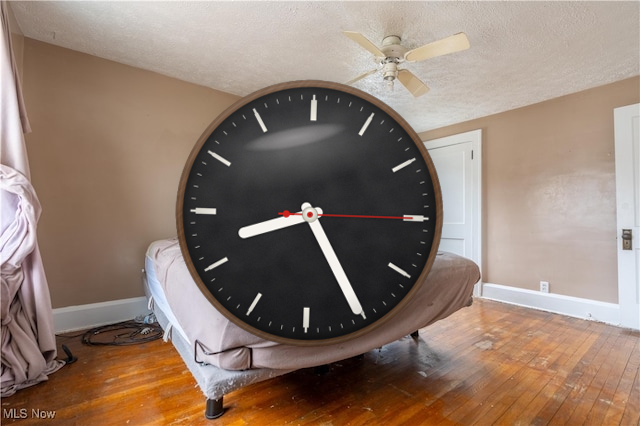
h=8 m=25 s=15
